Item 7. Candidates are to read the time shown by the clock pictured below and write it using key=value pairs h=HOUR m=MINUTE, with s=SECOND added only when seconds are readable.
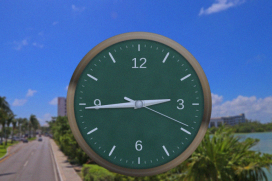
h=2 m=44 s=19
